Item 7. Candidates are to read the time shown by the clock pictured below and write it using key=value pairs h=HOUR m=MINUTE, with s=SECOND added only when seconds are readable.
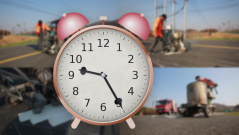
h=9 m=25
